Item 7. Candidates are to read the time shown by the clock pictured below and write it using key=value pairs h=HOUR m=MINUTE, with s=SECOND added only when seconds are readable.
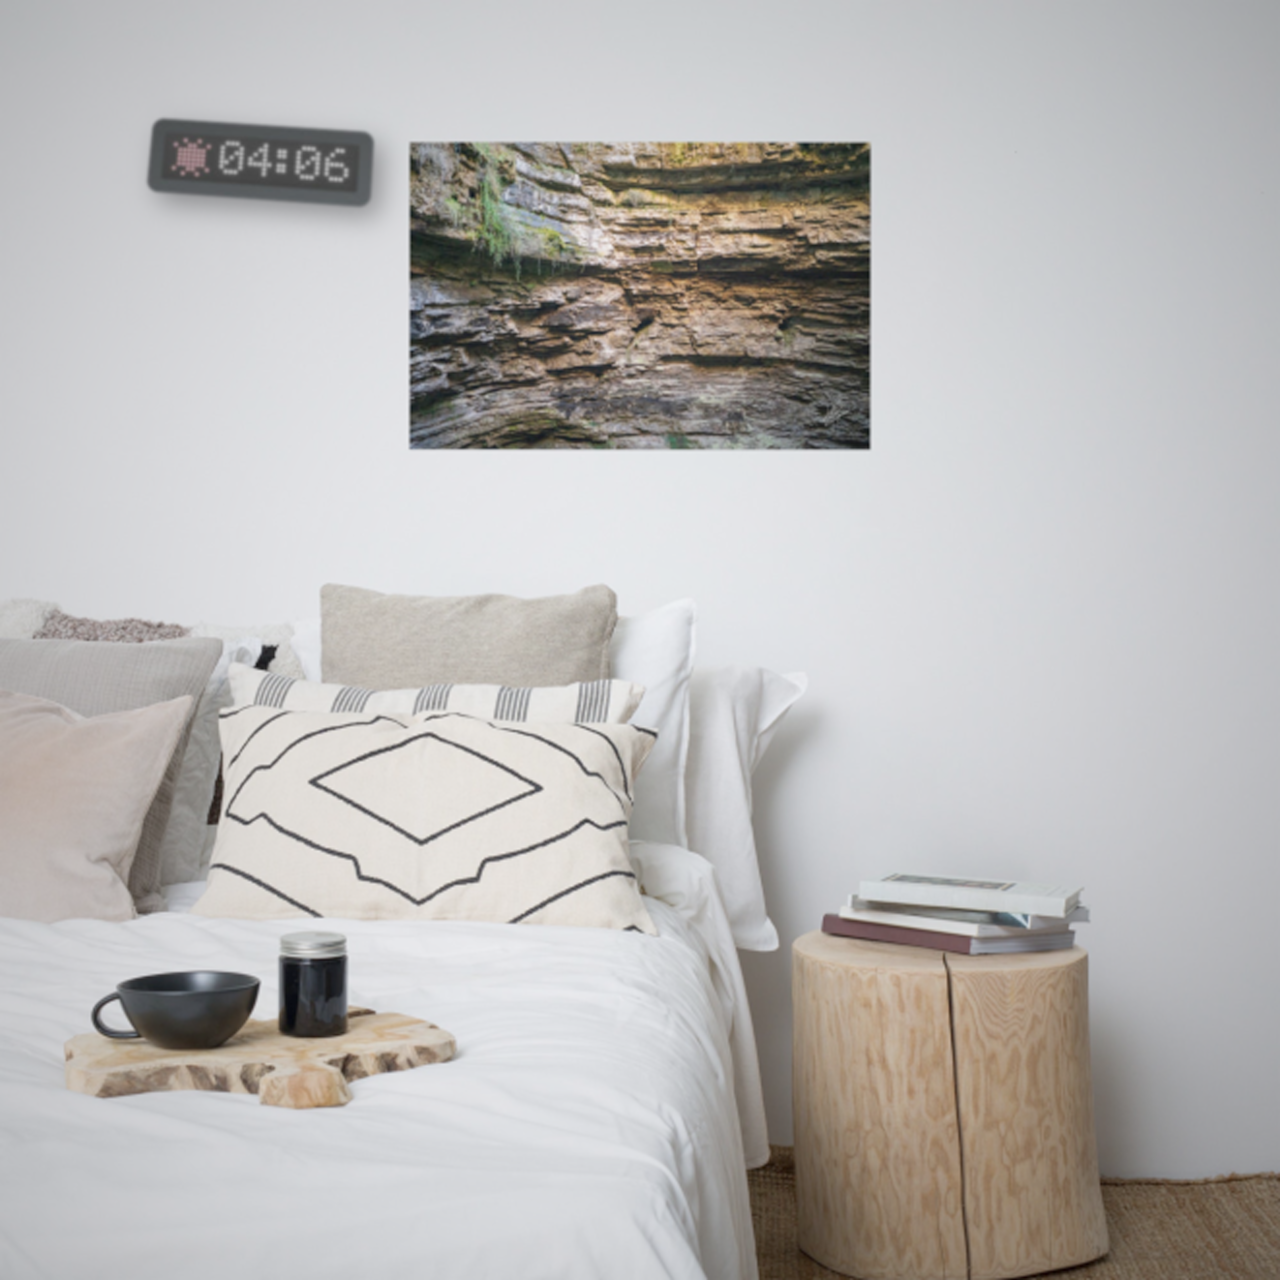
h=4 m=6
